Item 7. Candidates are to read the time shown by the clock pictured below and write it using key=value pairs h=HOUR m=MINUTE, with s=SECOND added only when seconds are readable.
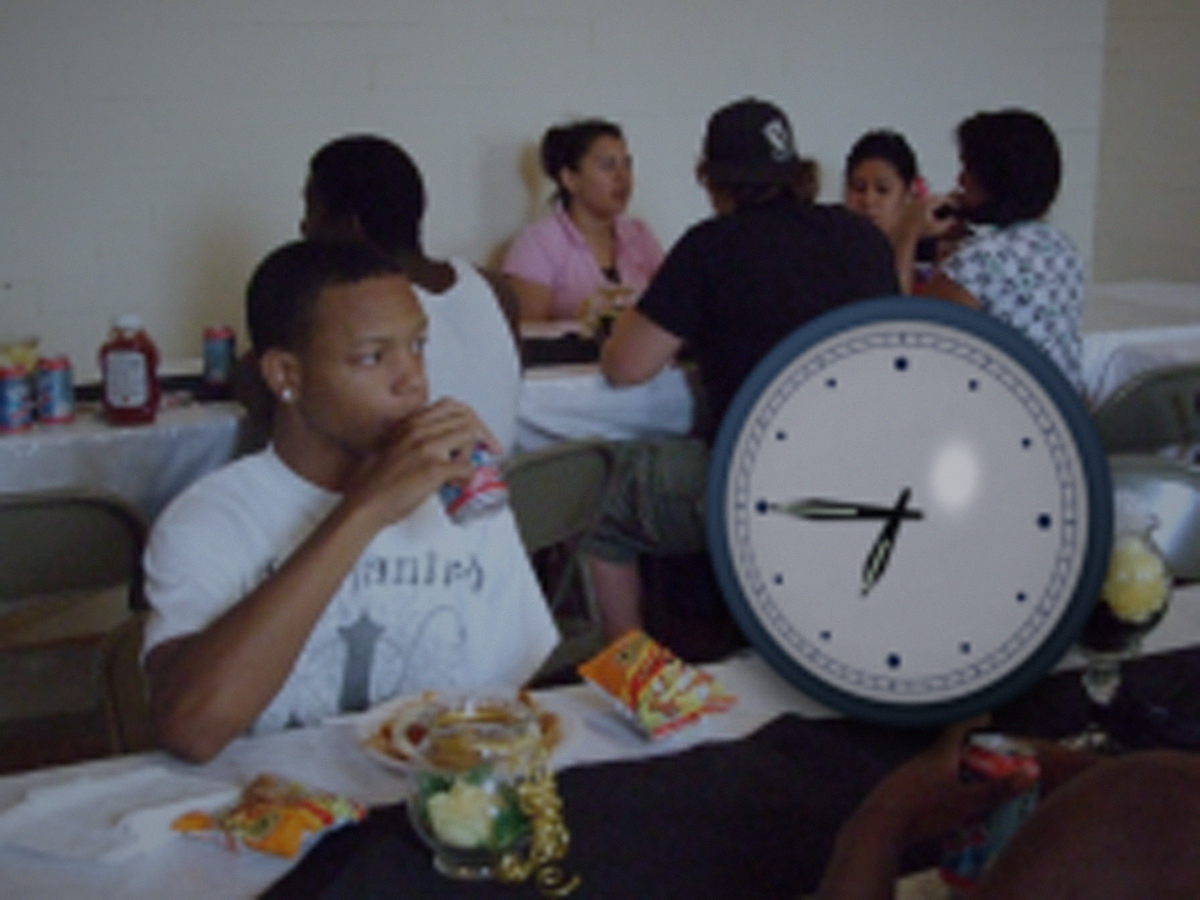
h=6 m=45
